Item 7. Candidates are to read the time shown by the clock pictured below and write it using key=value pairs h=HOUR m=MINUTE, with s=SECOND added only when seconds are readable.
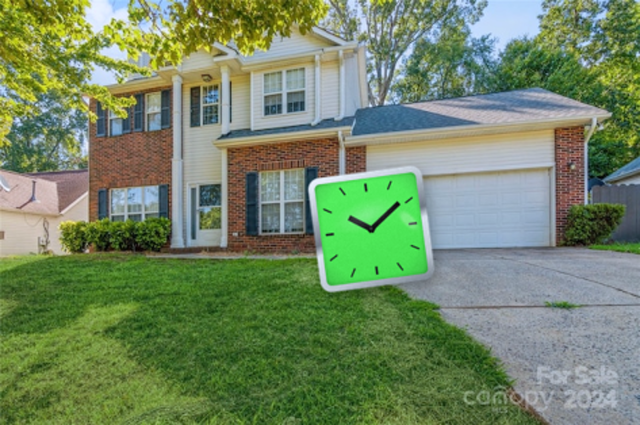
h=10 m=9
